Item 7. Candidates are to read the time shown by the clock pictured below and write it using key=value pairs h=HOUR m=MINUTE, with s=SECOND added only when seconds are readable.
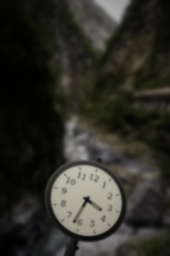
h=3 m=32
